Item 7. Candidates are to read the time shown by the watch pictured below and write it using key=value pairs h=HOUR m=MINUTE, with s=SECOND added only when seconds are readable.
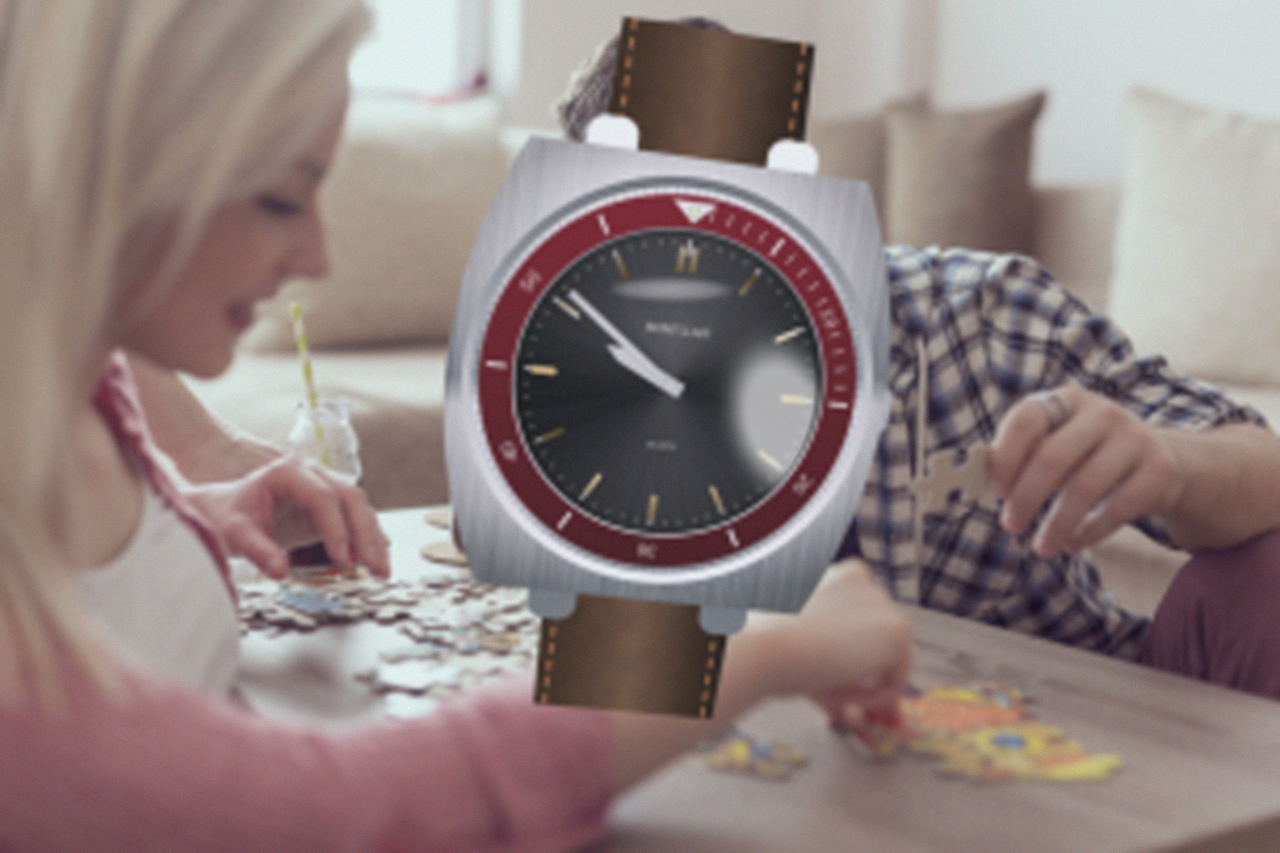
h=9 m=51
